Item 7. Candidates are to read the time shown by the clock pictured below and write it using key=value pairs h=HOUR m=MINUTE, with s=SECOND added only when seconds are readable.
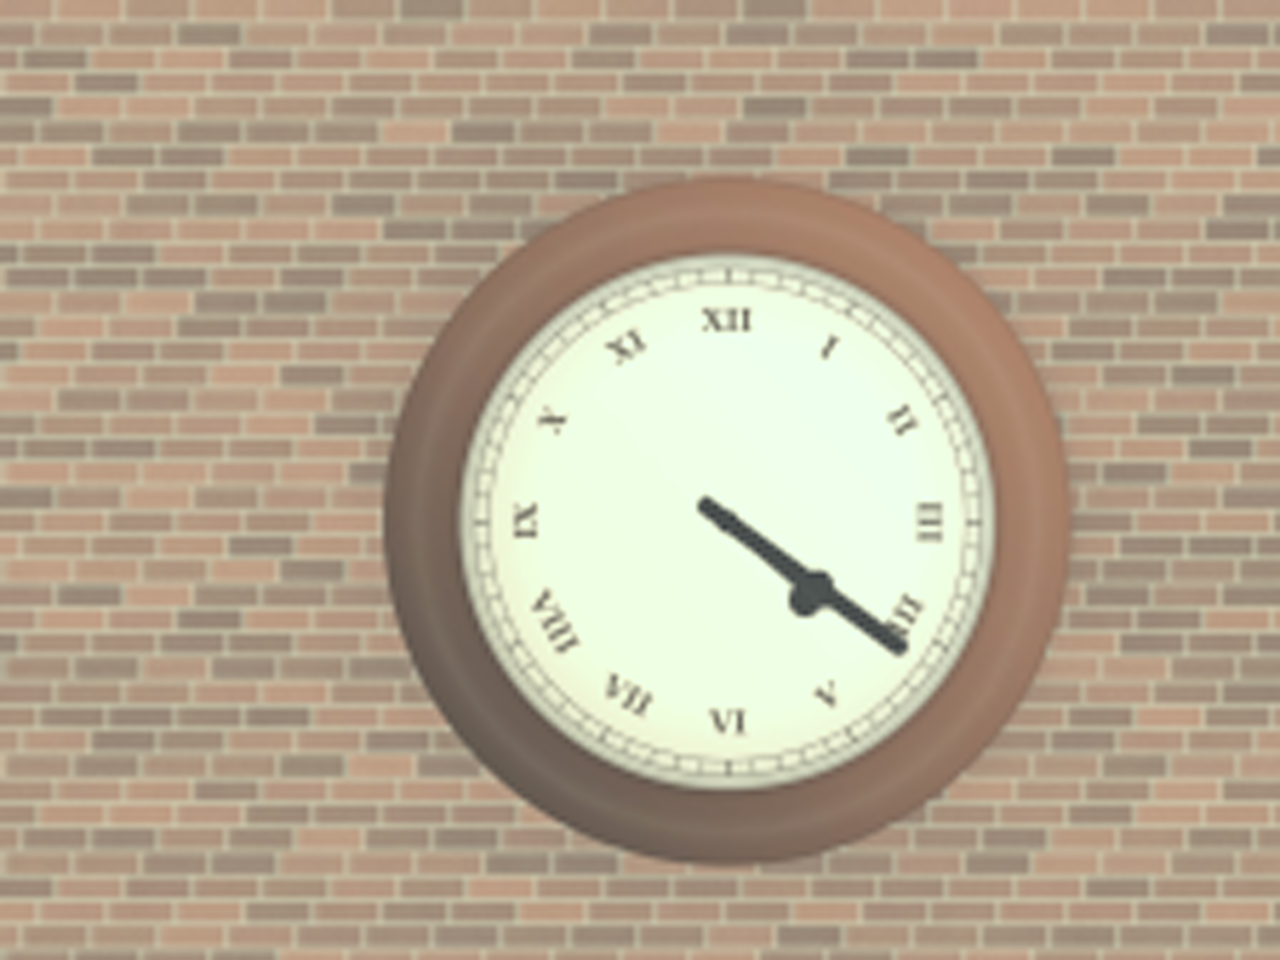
h=4 m=21
